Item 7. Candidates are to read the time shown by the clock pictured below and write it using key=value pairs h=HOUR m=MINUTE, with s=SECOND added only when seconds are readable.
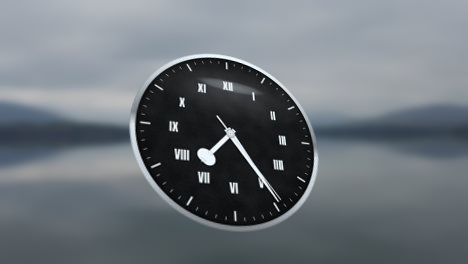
h=7 m=24 s=24
